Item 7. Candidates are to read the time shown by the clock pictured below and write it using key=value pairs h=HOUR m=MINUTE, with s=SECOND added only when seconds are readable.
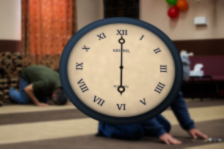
h=6 m=0
